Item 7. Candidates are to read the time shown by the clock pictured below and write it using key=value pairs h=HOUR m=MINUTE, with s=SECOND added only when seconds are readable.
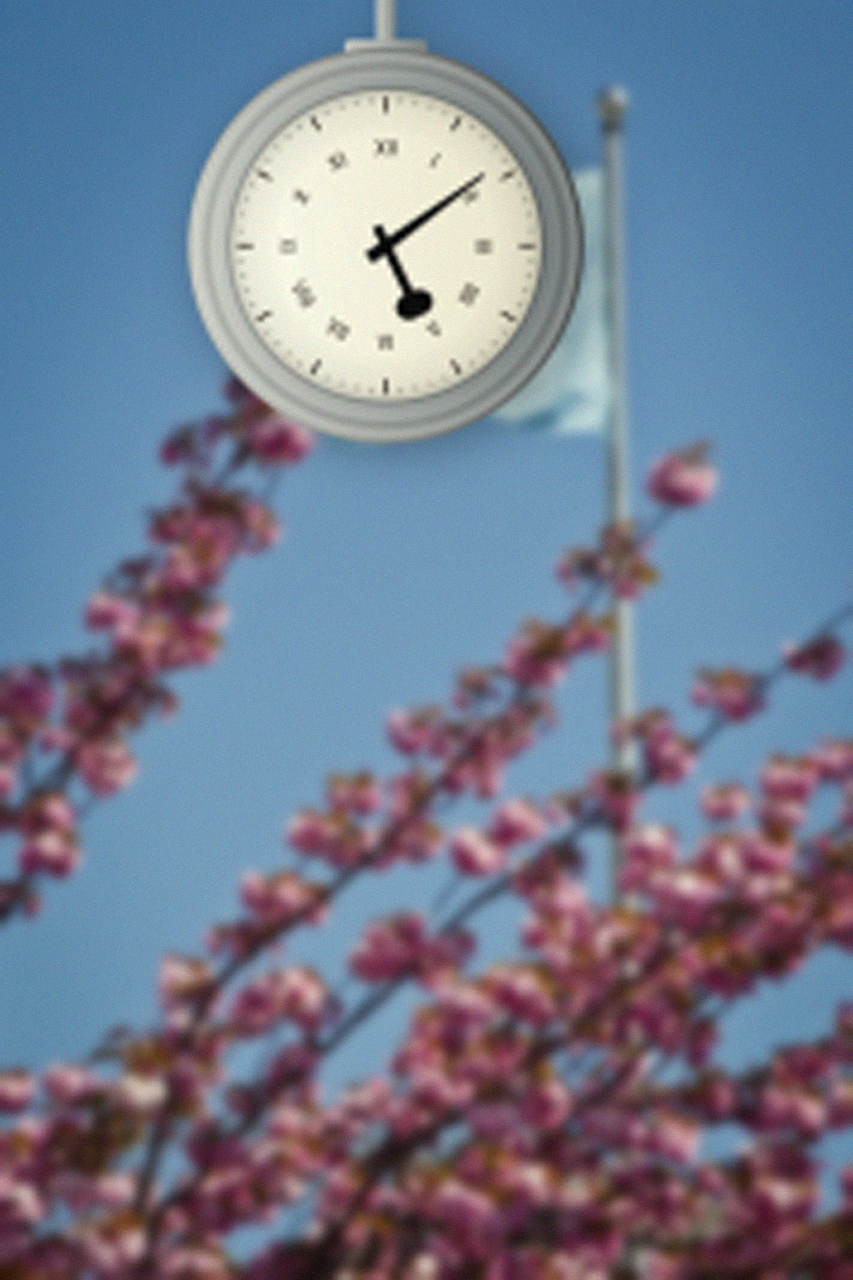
h=5 m=9
